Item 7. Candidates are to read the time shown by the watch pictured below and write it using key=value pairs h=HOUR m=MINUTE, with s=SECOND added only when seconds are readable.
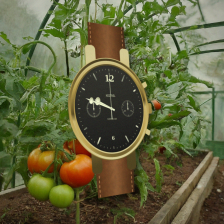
h=9 m=48
